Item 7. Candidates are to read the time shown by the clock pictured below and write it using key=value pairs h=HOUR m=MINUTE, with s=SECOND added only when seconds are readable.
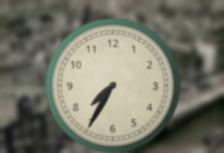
h=7 m=35
